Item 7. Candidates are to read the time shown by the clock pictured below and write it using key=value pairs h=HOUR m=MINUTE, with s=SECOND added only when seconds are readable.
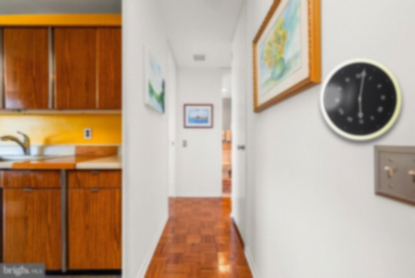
h=6 m=2
